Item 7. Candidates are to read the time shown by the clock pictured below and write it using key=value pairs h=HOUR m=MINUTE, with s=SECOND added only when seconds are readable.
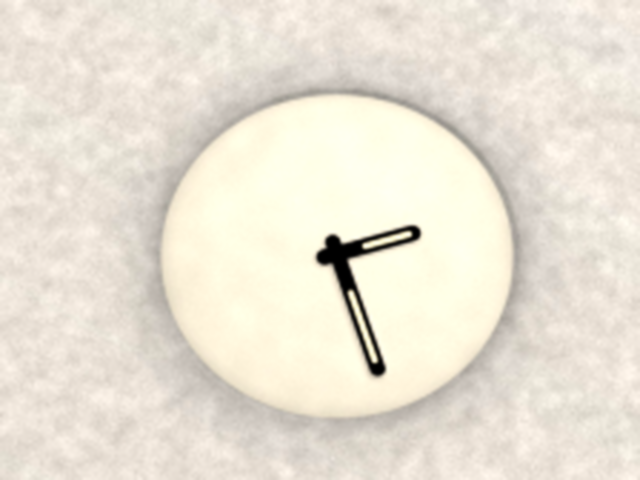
h=2 m=27
